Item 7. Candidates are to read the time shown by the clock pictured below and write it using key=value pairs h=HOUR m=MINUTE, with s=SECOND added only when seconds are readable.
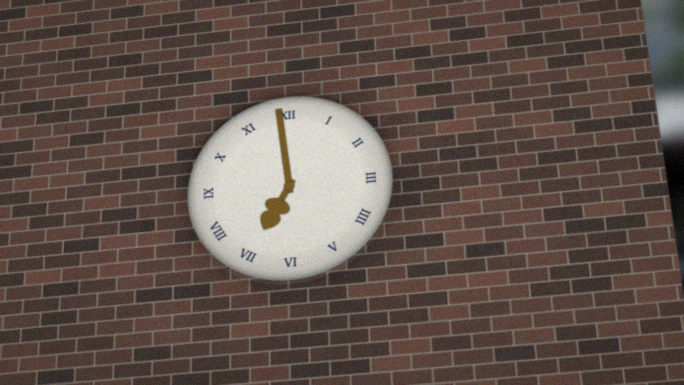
h=6 m=59
